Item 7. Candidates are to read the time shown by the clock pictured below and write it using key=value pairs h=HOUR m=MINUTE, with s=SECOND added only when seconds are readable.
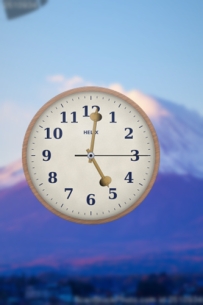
h=5 m=1 s=15
